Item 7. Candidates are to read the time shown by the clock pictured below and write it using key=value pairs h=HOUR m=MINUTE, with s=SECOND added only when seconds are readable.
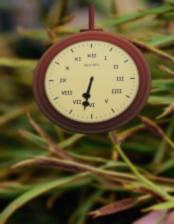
h=6 m=32
